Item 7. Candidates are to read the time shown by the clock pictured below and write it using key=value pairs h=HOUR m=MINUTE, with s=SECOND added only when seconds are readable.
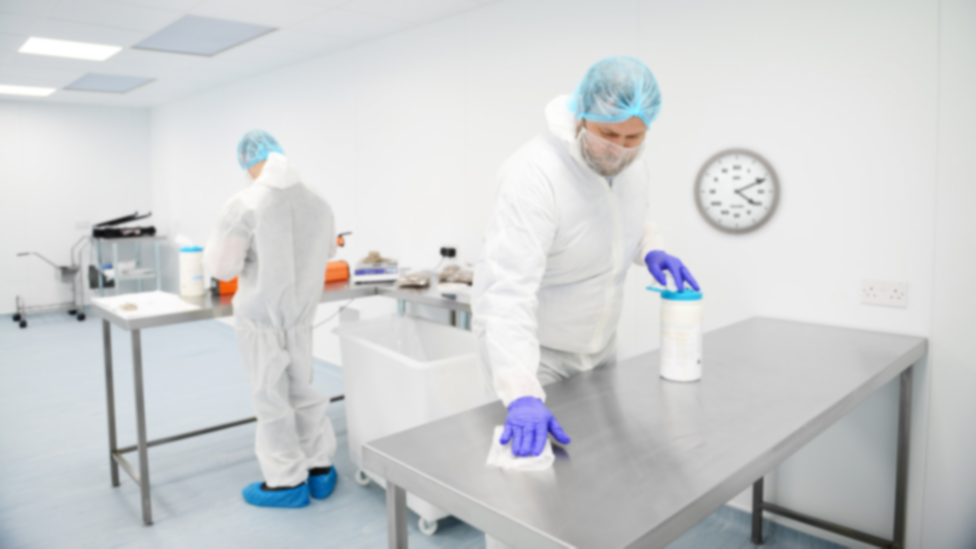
h=4 m=11
